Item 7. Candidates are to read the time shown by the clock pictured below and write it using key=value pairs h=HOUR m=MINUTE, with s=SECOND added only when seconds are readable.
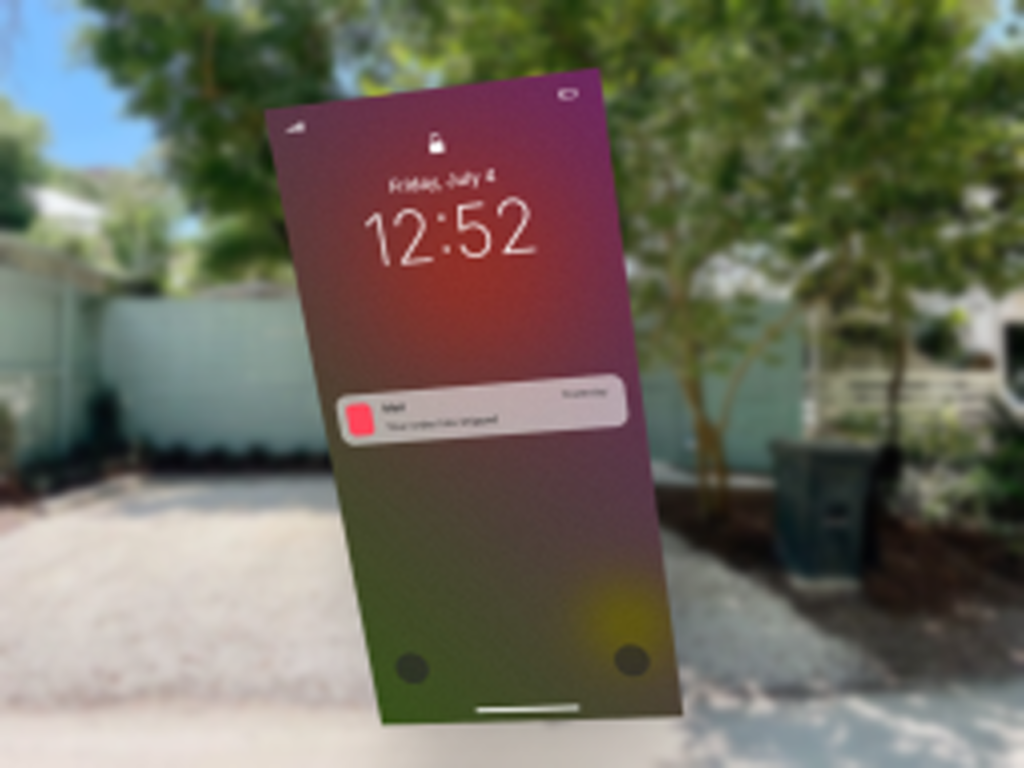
h=12 m=52
